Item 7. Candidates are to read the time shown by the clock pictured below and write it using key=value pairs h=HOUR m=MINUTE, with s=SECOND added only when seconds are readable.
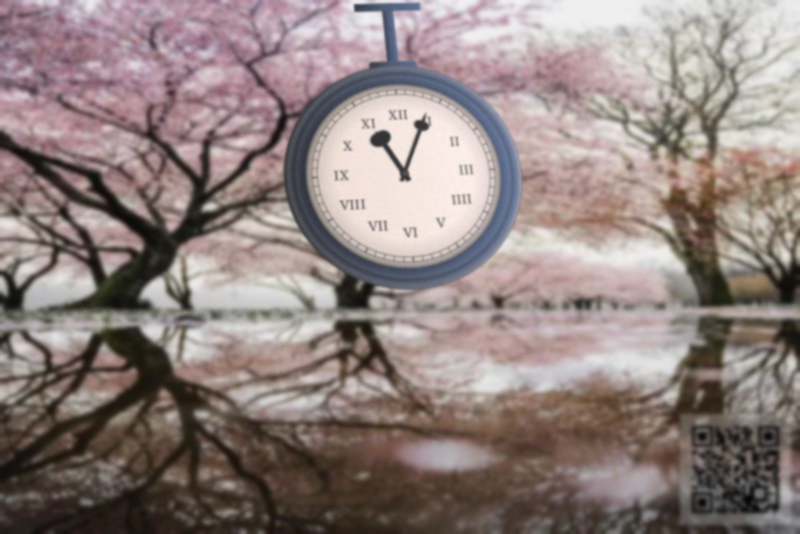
h=11 m=4
